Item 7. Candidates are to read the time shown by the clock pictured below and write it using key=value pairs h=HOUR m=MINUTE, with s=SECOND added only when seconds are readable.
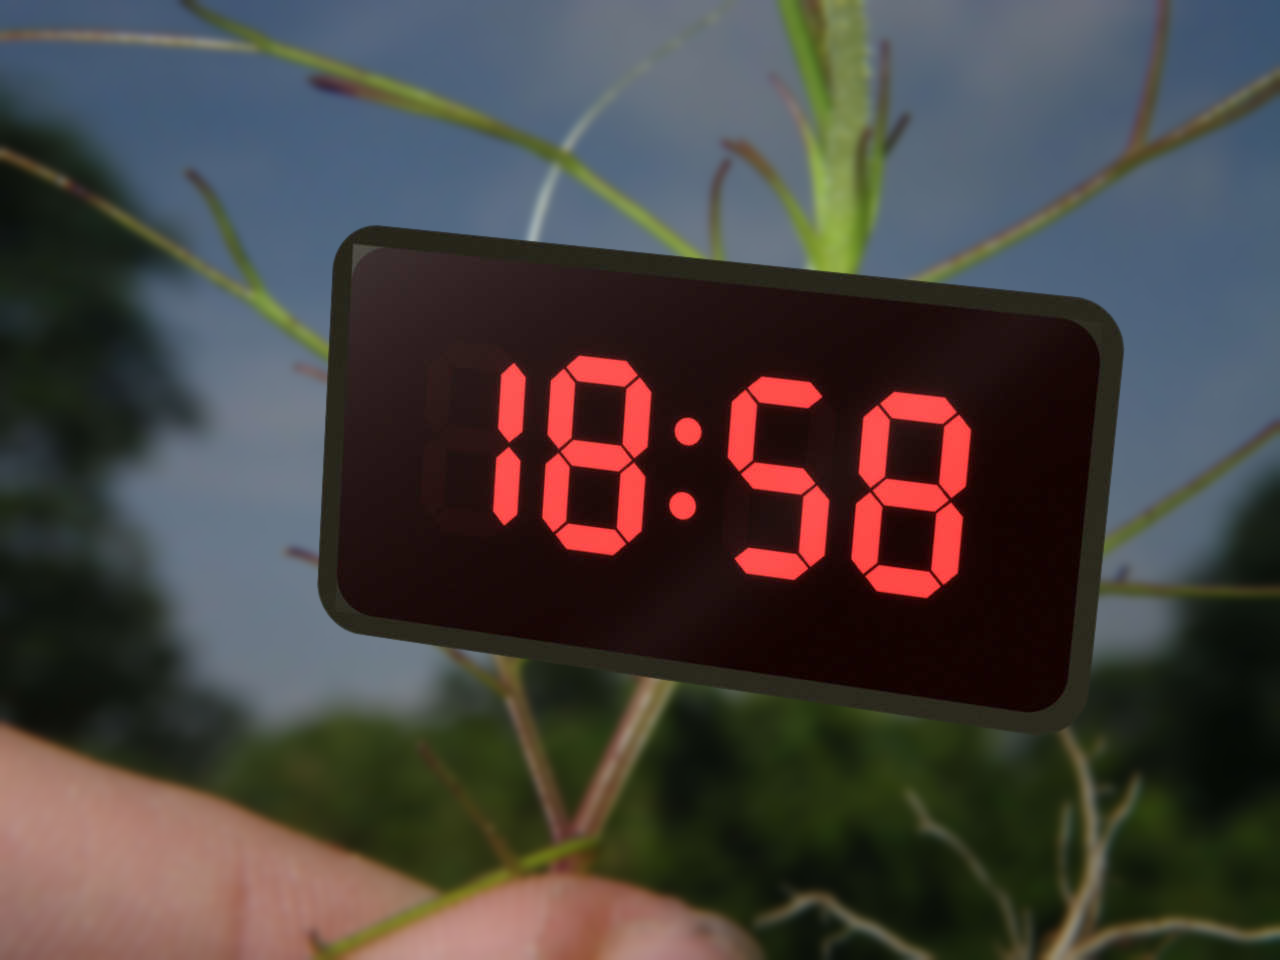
h=18 m=58
